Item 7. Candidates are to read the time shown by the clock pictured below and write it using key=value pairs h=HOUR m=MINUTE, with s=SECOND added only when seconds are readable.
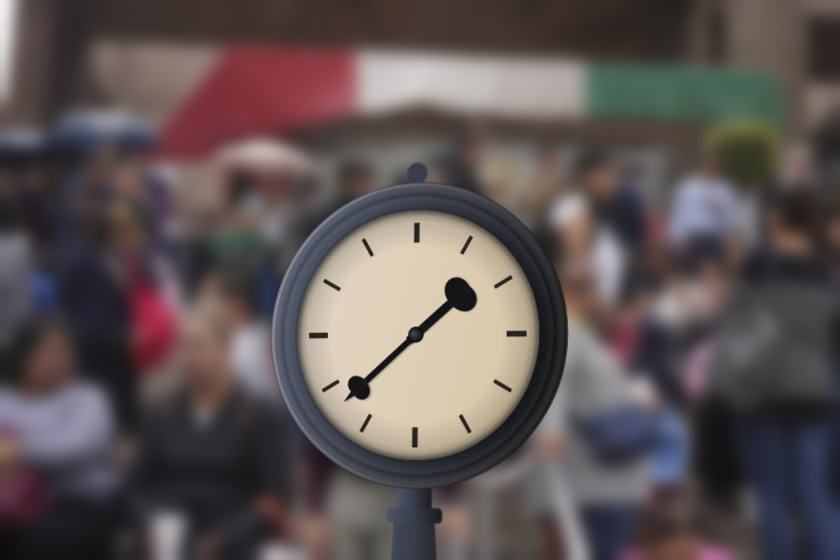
h=1 m=38
